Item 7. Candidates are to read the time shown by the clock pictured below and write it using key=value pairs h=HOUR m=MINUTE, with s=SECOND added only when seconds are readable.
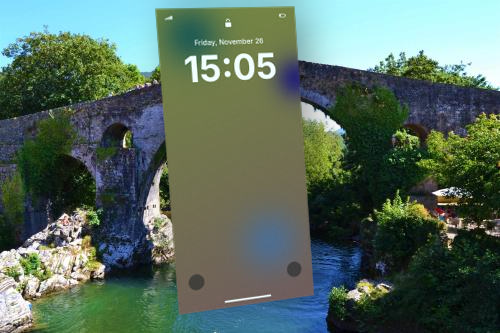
h=15 m=5
